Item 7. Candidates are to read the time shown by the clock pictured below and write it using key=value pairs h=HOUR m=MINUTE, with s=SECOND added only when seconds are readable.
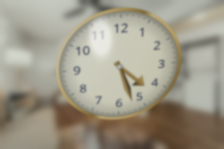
h=4 m=27
